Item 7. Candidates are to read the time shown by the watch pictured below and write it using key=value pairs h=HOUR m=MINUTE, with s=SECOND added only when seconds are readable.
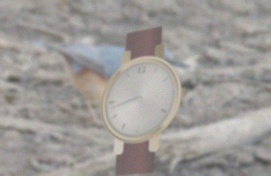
h=8 m=43
